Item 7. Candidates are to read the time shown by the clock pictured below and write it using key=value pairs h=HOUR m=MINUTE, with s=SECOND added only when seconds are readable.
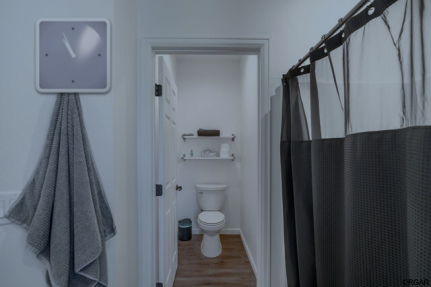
h=10 m=56
